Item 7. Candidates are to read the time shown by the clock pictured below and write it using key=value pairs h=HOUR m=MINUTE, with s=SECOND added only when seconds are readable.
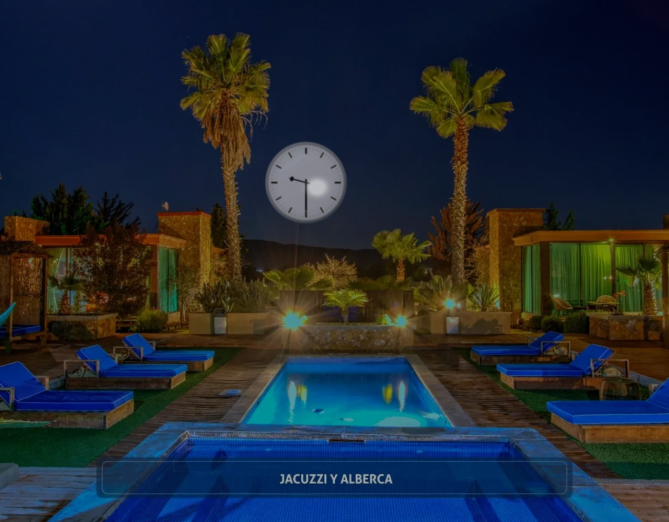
h=9 m=30
